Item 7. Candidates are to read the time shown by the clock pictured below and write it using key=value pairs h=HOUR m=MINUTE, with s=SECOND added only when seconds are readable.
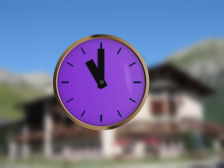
h=11 m=0
